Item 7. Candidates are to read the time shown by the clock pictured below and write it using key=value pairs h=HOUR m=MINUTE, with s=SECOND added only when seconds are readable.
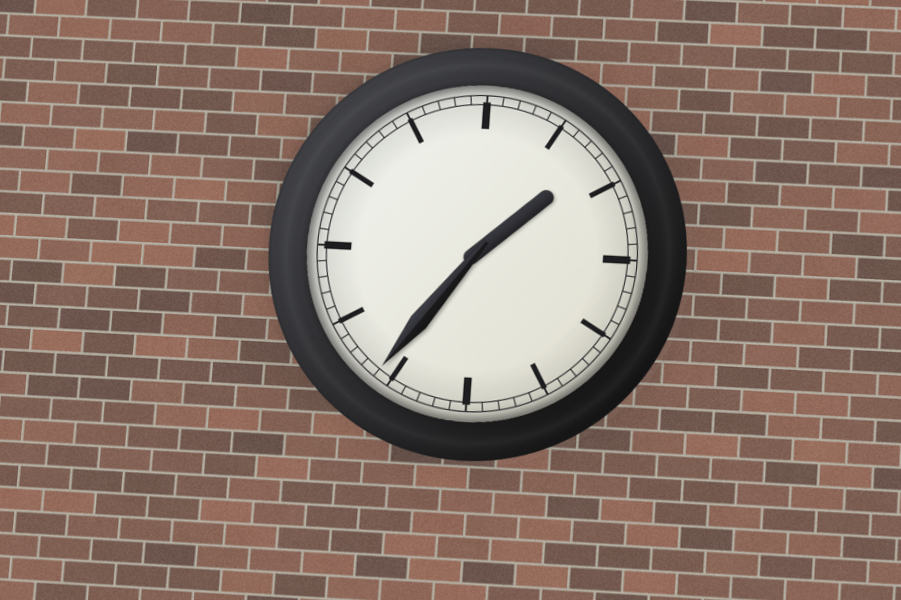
h=1 m=36
